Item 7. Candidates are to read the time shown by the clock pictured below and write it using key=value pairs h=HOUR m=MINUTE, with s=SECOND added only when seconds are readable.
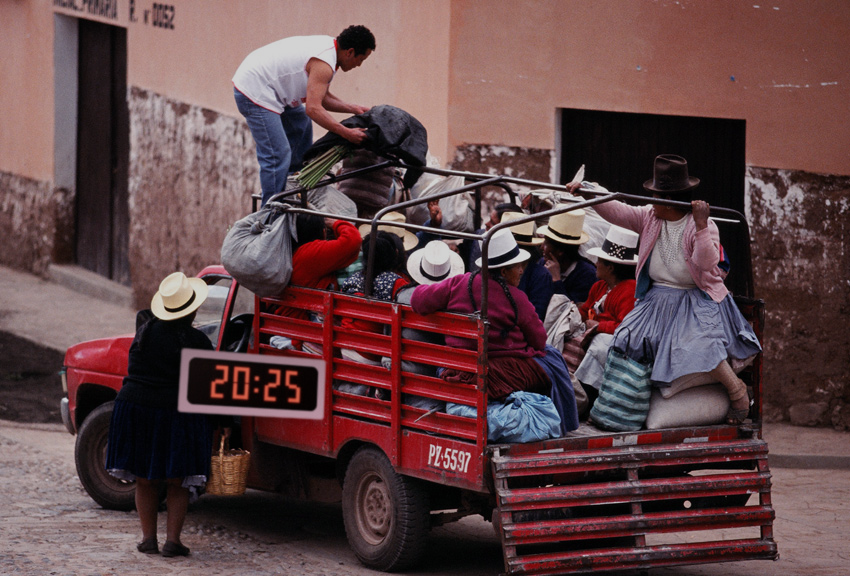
h=20 m=25
